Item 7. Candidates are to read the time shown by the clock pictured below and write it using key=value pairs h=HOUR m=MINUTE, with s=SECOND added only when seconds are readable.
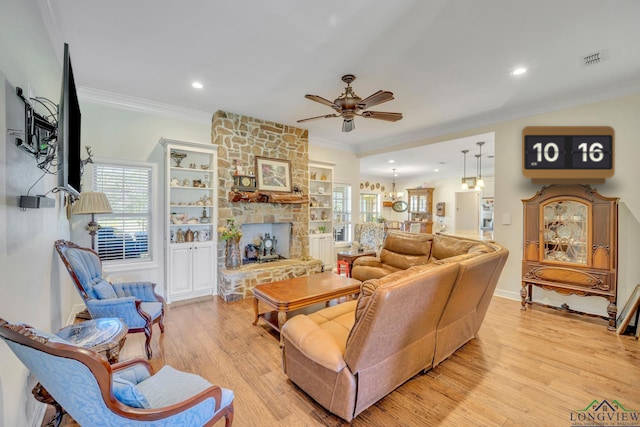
h=10 m=16
